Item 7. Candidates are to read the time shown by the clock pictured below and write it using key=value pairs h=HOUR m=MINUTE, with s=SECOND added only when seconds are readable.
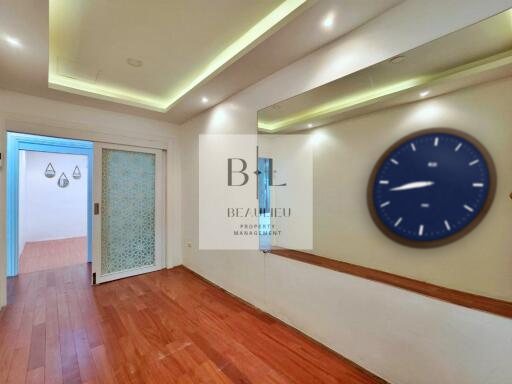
h=8 m=43
